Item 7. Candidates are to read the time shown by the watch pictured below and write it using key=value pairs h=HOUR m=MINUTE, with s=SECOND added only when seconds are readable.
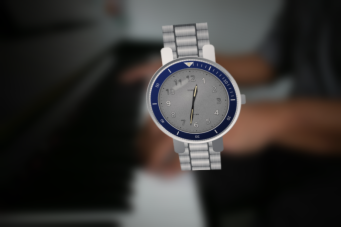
h=12 m=32
